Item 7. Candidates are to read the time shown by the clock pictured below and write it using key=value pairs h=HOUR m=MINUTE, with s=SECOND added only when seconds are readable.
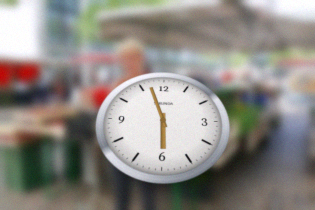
h=5 m=57
